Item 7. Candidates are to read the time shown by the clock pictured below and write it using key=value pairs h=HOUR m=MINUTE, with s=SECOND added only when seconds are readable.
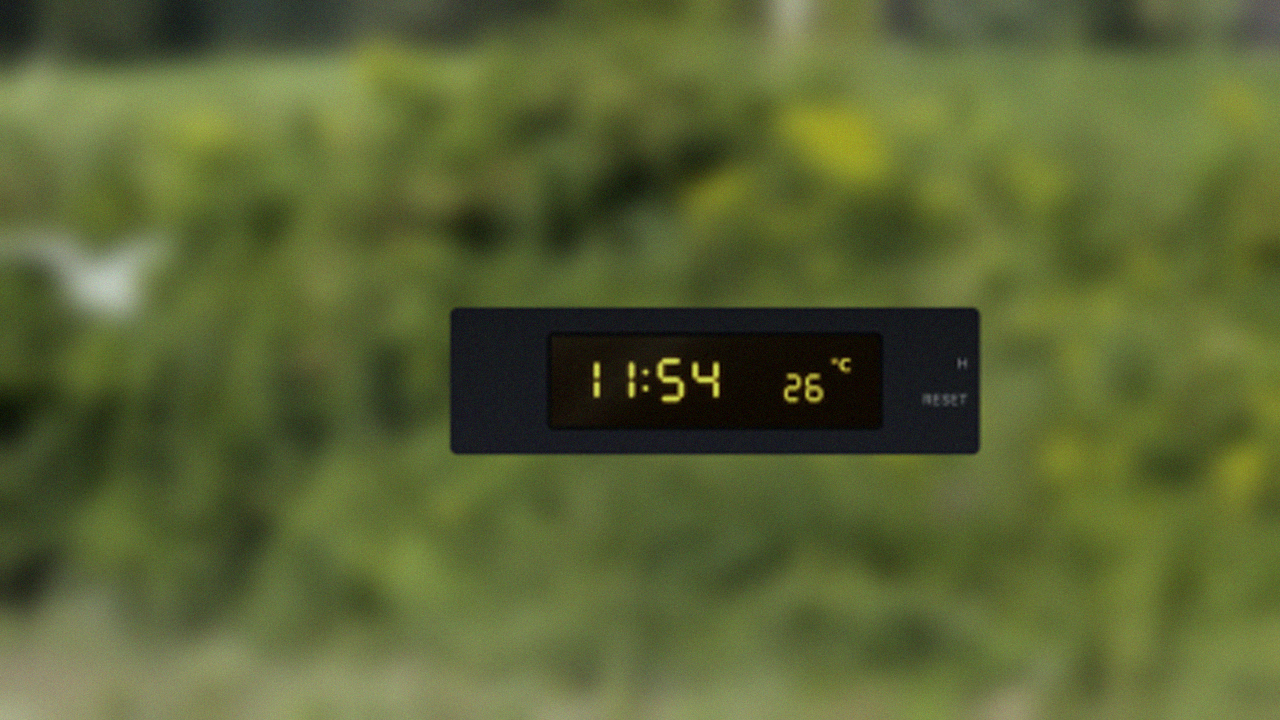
h=11 m=54
